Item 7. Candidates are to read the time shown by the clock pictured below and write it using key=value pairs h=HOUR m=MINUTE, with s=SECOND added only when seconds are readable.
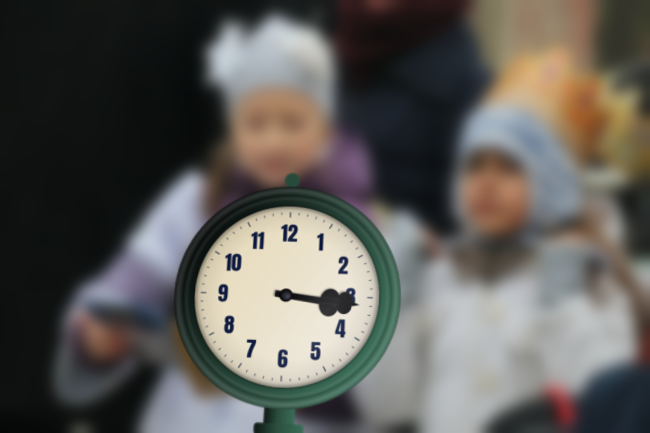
h=3 m=16
